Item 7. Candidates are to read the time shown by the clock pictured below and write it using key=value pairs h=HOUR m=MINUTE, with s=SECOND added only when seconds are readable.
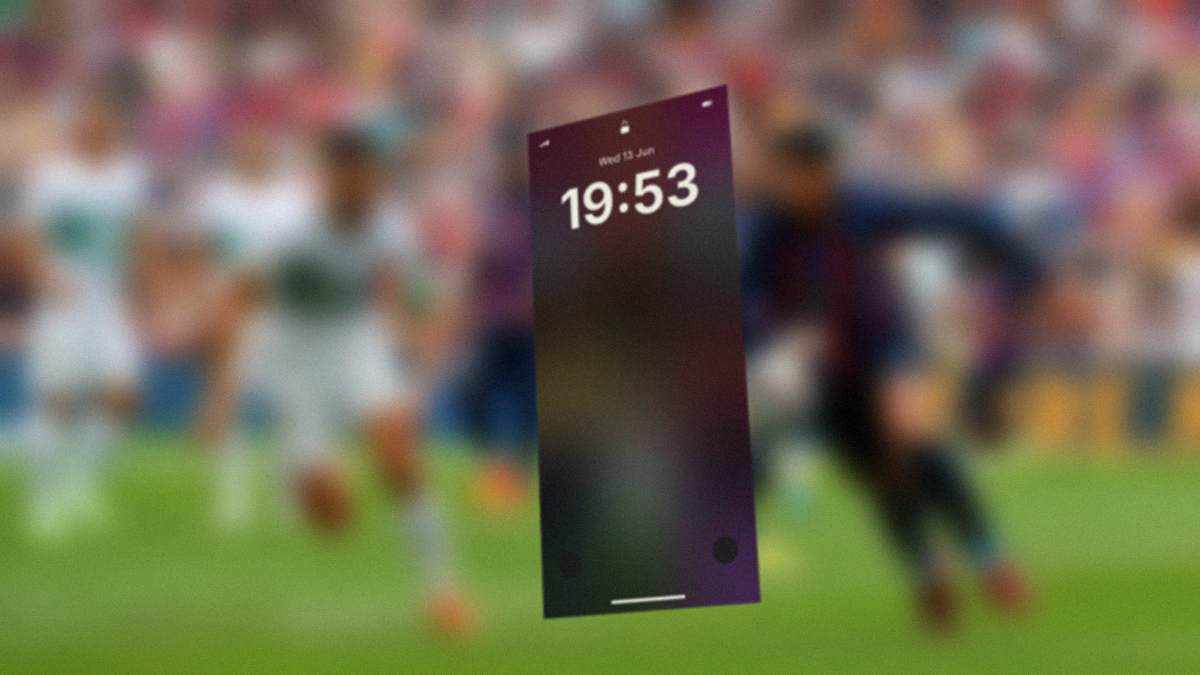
h=19 m=53
